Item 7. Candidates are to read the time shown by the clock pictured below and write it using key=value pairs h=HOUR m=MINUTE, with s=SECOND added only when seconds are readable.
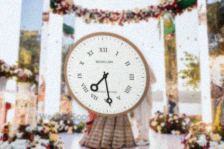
h=7 m=29
